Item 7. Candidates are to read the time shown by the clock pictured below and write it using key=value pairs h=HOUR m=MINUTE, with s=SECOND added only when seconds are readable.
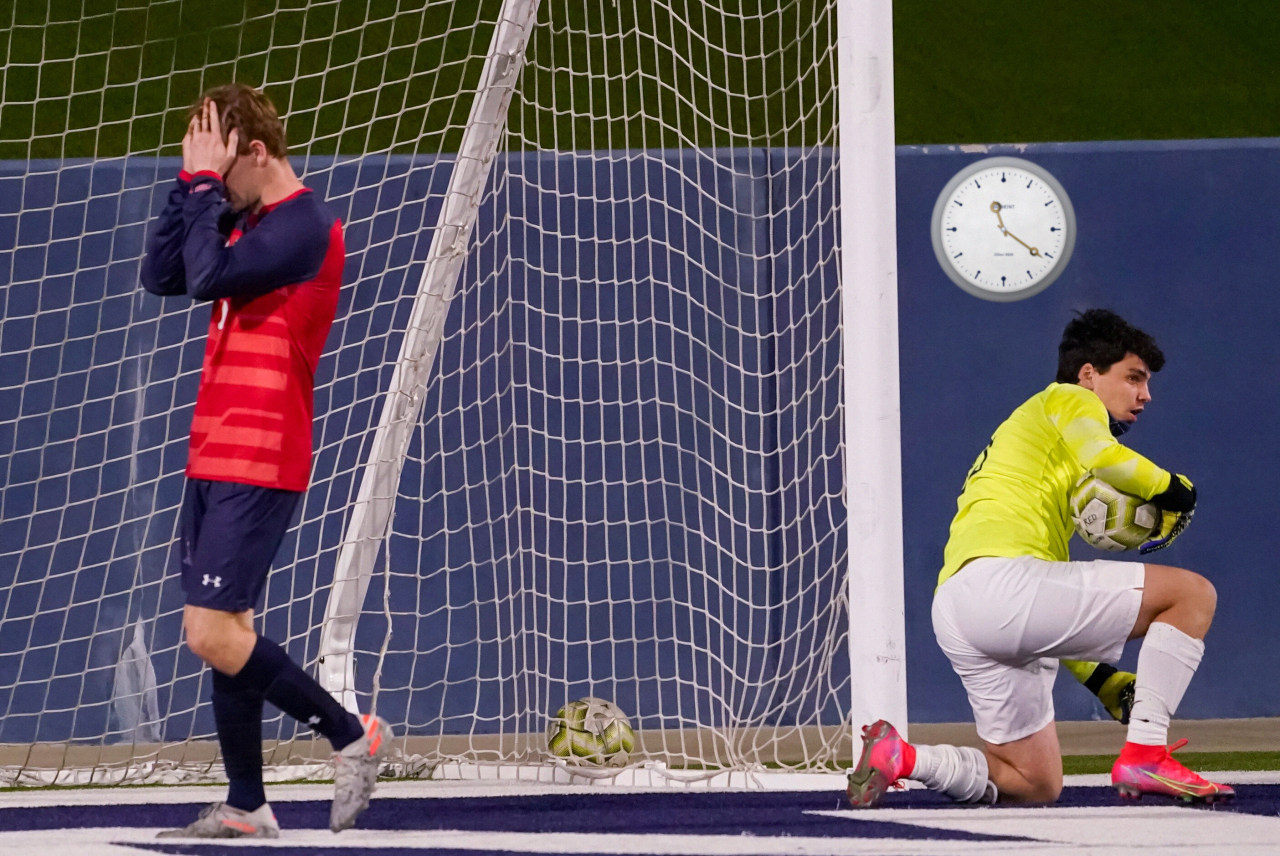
h=11 m=21
